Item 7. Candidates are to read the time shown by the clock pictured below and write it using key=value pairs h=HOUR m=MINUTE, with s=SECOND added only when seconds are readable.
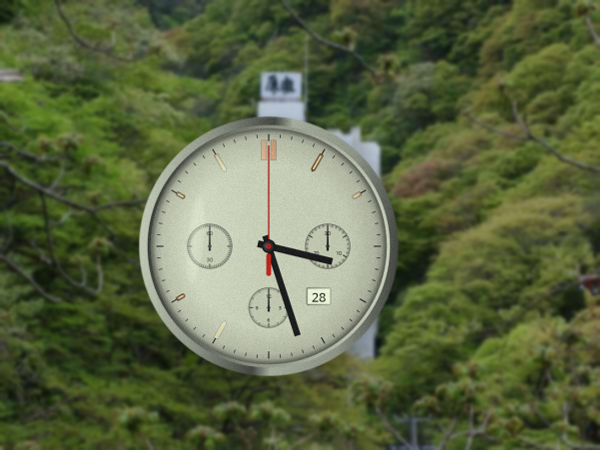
h=3 m=27
